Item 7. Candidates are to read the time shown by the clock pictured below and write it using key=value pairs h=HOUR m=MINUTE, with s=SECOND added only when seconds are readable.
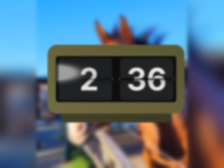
h=2 m=36
